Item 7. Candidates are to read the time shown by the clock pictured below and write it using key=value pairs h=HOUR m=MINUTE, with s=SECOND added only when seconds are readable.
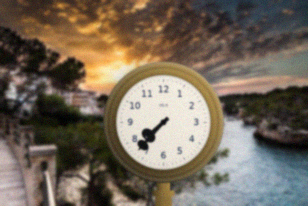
h=7 m=37
